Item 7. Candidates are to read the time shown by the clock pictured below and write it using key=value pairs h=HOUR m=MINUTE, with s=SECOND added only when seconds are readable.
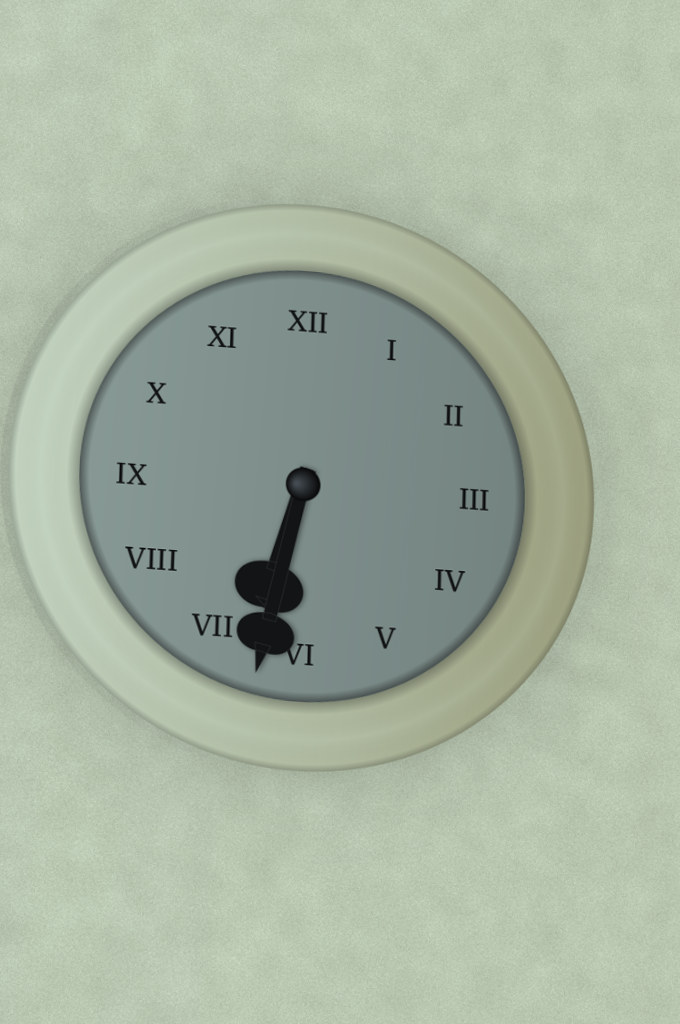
h=6 m=32
